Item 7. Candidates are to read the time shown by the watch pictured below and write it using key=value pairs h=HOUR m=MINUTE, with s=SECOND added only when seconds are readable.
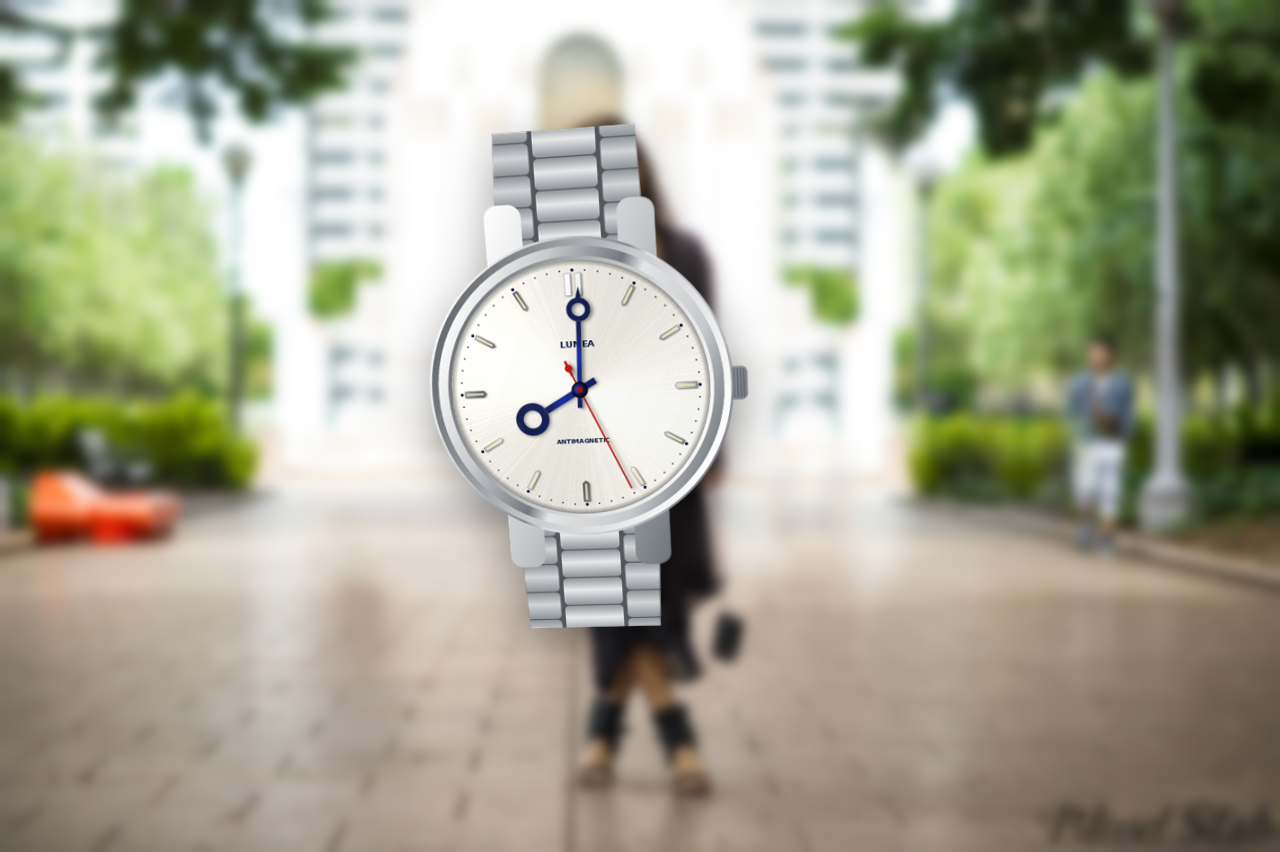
h=8 m=0 s=26
